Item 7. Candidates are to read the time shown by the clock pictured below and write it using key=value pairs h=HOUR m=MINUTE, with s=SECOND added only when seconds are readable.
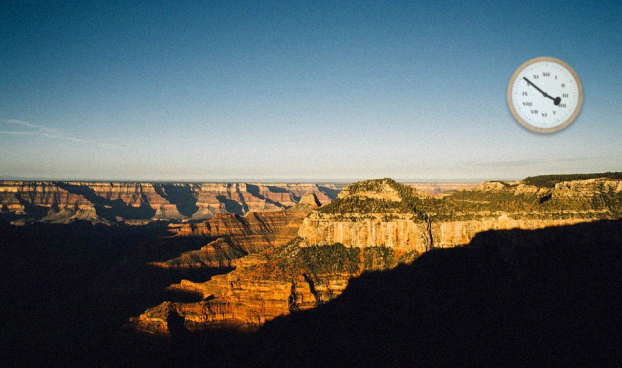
h=3 m=51
